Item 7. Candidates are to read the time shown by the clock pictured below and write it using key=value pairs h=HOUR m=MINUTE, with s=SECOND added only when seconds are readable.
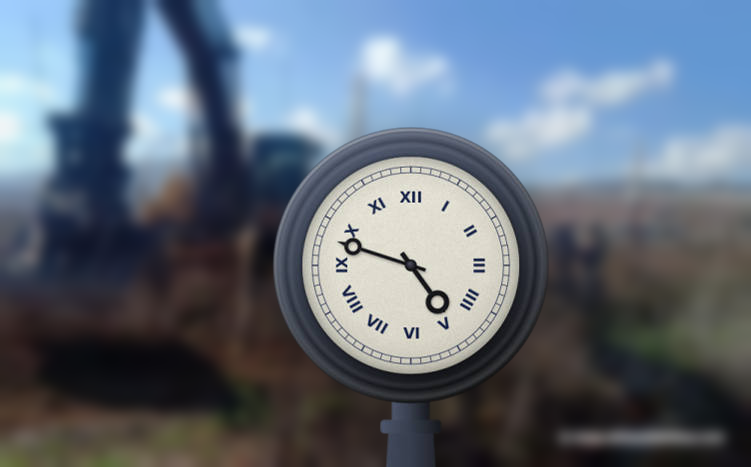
h=4 m=48
